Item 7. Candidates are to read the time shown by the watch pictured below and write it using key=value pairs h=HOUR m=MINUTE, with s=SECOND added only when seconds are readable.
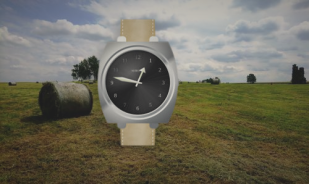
h=12 m=47
